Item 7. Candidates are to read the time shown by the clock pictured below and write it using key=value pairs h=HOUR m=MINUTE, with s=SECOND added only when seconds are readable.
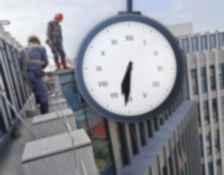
h=6 m=31
